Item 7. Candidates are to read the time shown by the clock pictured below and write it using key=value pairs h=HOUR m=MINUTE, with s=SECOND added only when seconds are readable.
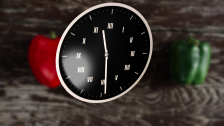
h=11 m=29
